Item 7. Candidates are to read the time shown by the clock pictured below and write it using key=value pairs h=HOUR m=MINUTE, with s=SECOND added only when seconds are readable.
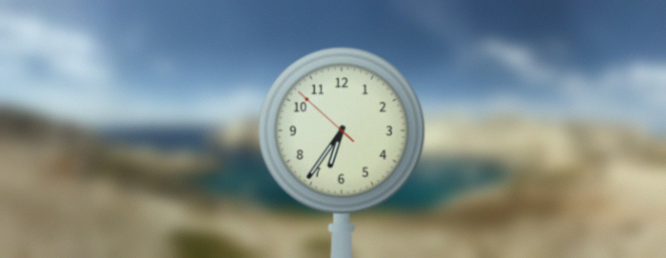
h=6 m=35 s=52
